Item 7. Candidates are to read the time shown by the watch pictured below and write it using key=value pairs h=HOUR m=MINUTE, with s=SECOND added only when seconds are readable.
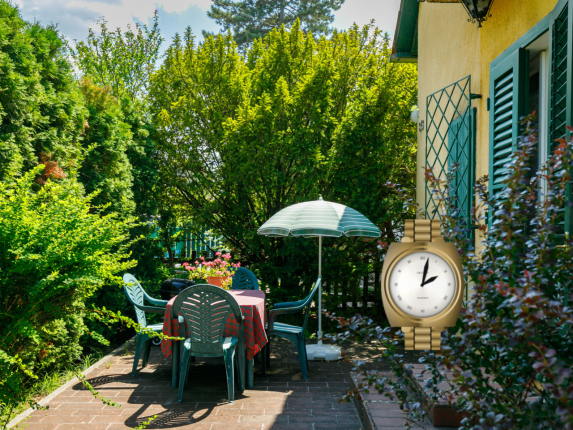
h=2 m=2
